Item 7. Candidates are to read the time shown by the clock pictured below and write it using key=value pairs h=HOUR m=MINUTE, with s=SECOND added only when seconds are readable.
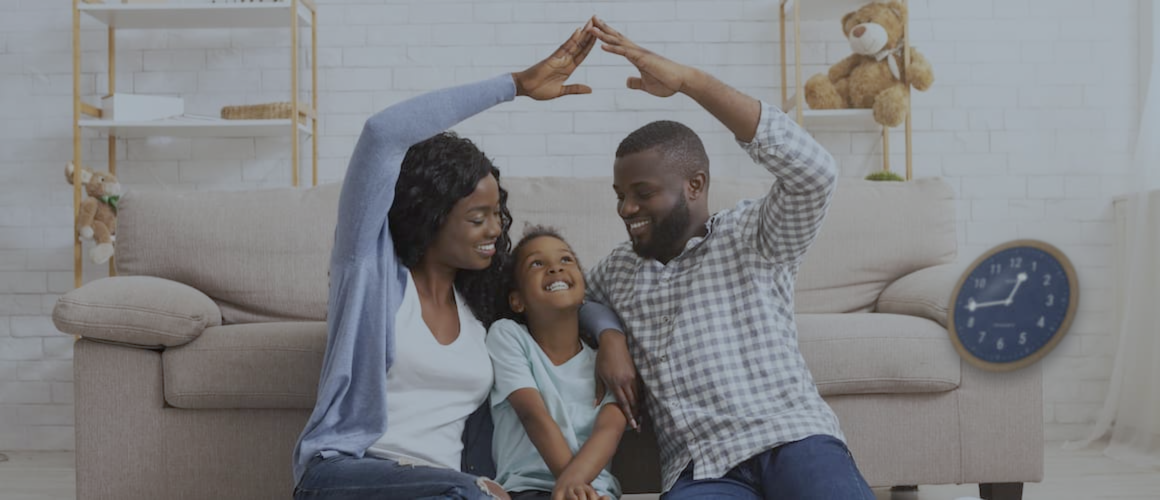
h=12 m=44
